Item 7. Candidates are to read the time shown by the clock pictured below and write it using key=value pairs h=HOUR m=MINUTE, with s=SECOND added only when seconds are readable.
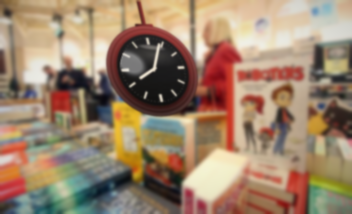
h=8 m=4
